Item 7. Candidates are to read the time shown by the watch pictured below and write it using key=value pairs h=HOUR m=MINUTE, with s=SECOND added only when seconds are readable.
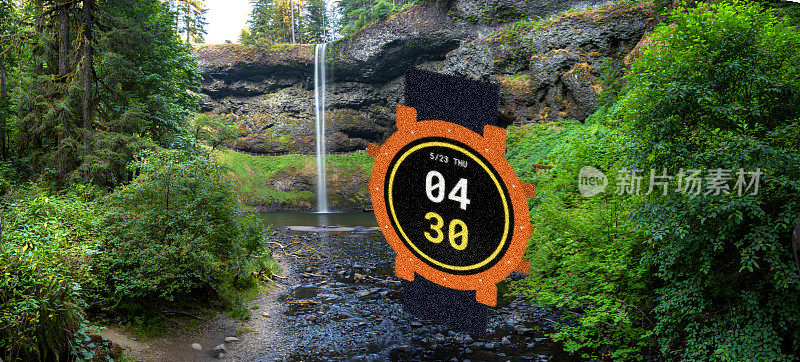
h=4 m=30
